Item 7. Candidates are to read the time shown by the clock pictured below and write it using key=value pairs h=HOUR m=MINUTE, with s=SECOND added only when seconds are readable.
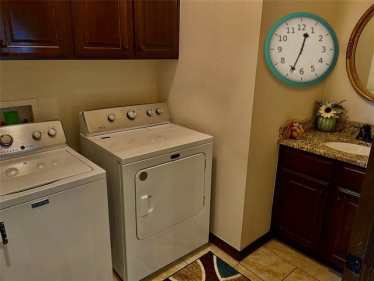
h=12 m=34
